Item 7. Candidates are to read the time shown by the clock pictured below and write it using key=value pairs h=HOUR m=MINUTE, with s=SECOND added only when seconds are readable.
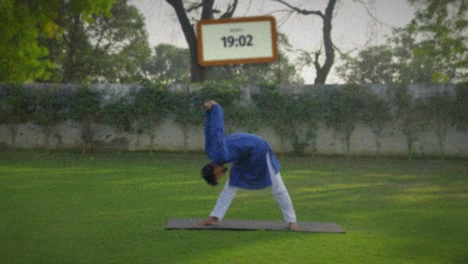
h=19 m=2
